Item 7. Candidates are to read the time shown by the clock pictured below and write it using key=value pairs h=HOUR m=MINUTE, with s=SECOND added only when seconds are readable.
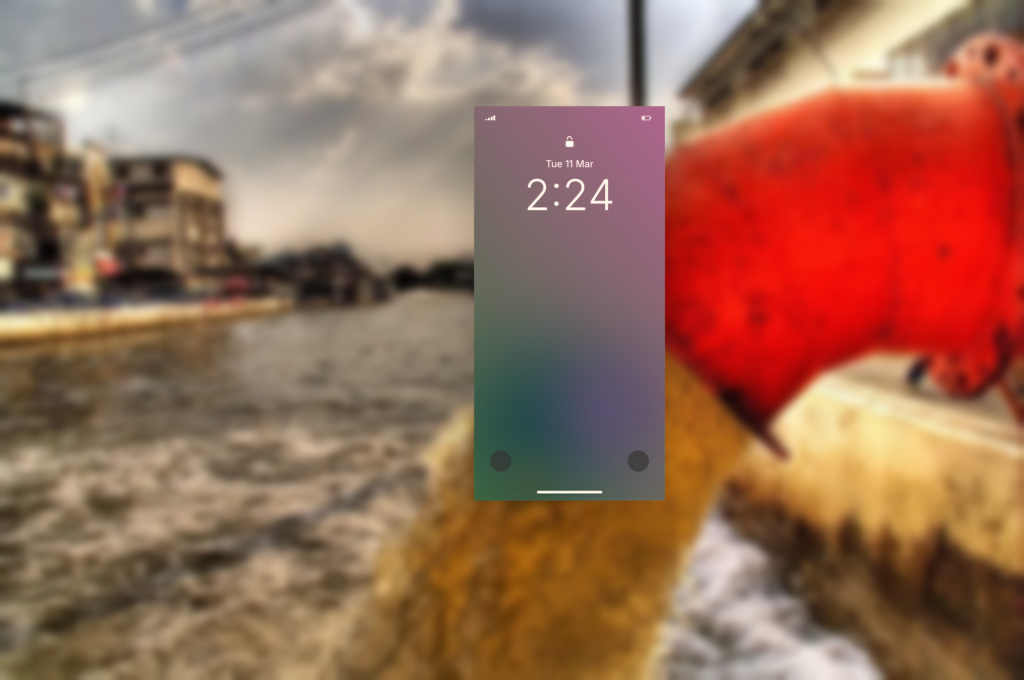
h=2 m=24
